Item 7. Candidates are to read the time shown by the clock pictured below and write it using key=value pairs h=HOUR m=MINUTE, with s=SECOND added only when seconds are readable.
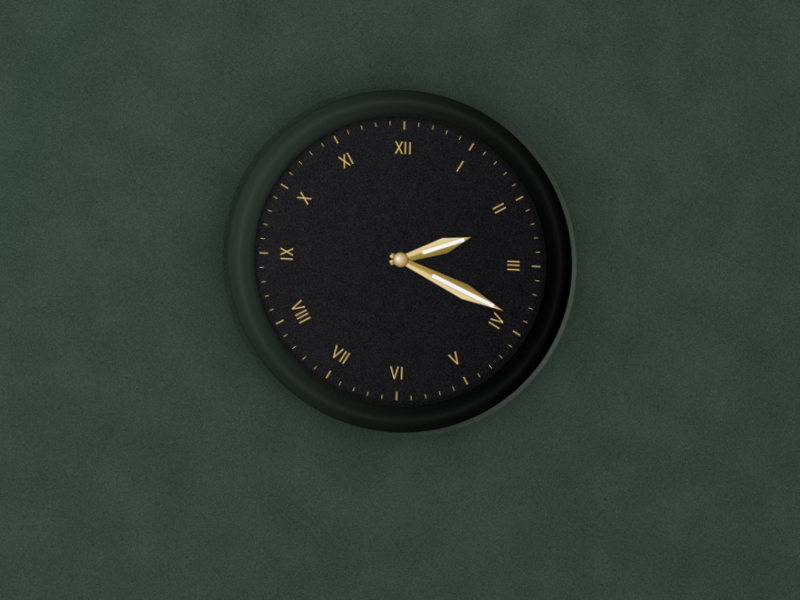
h=2 m=19
